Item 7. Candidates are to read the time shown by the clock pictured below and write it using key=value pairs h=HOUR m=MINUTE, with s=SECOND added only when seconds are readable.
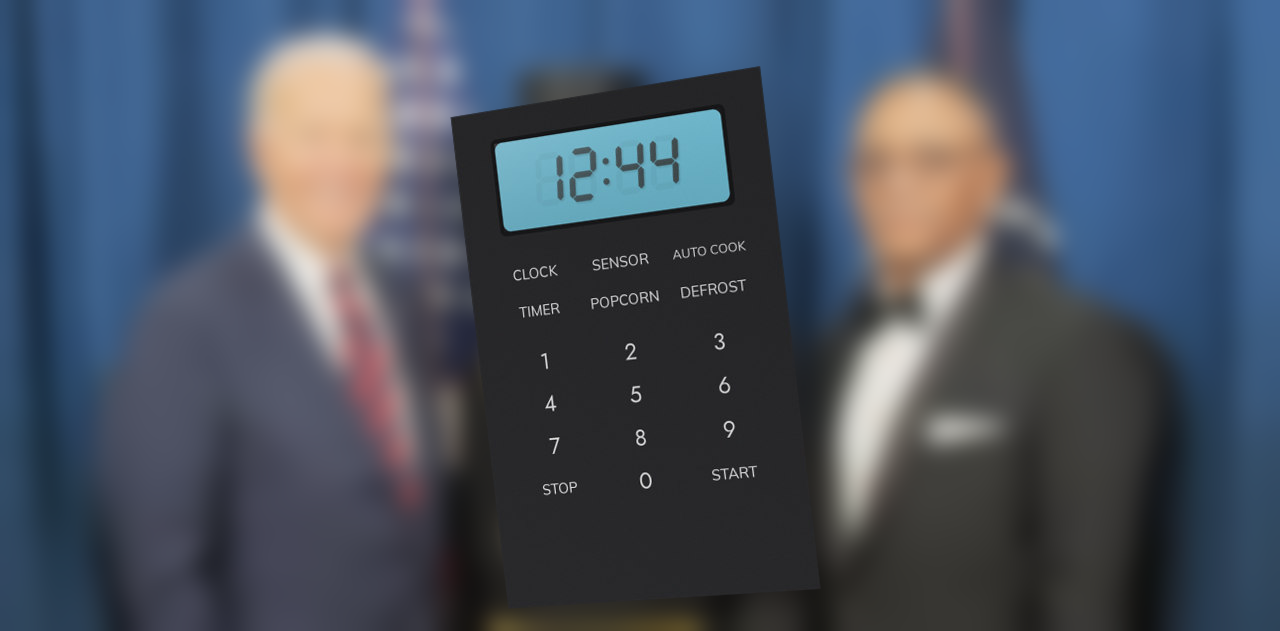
h=12 m=44
